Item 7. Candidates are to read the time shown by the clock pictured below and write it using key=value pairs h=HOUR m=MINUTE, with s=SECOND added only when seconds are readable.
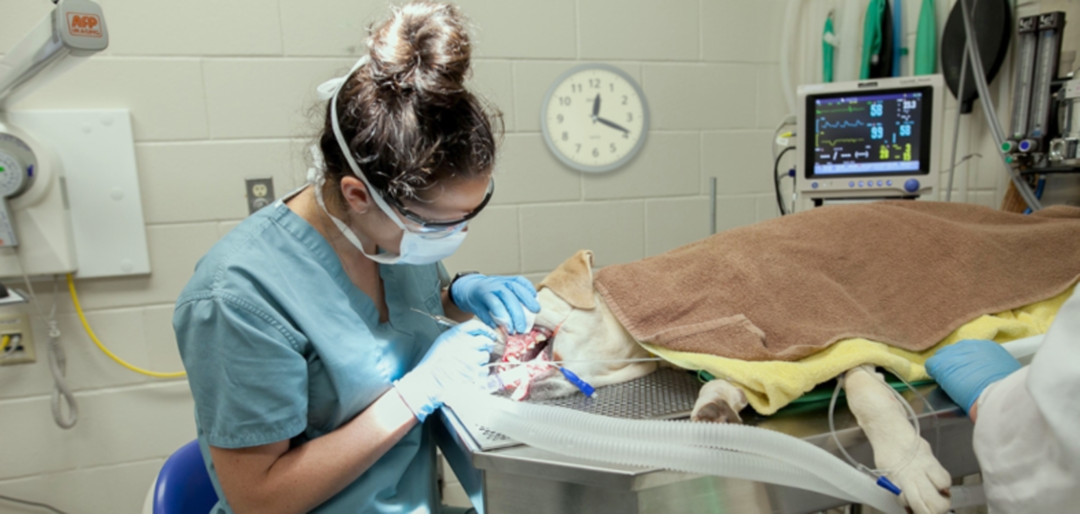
h=12 m=19
